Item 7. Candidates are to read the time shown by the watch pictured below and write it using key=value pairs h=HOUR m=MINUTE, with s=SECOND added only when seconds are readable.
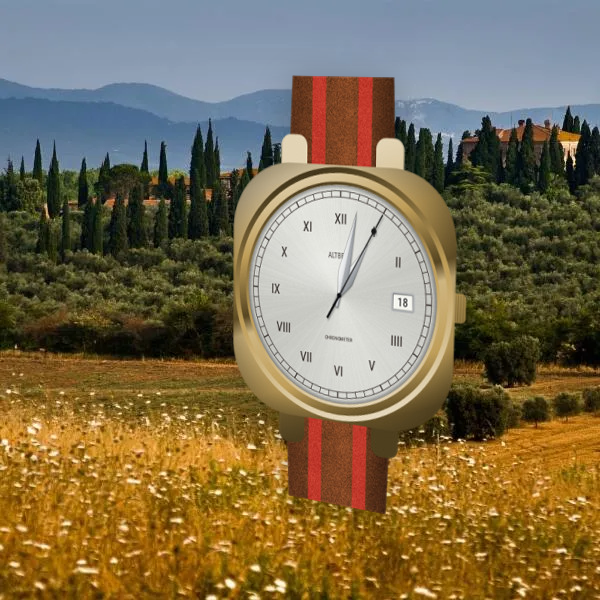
h=1 m=2 s=5
